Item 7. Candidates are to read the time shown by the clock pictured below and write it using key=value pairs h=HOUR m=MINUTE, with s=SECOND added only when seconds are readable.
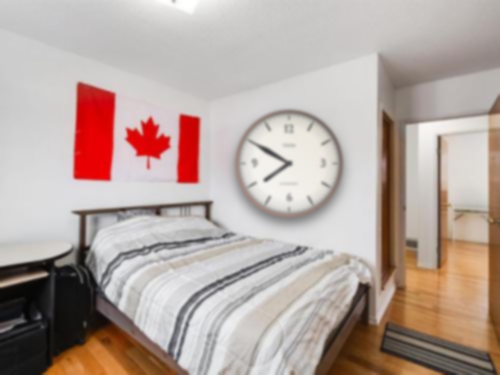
h=7 m=50
